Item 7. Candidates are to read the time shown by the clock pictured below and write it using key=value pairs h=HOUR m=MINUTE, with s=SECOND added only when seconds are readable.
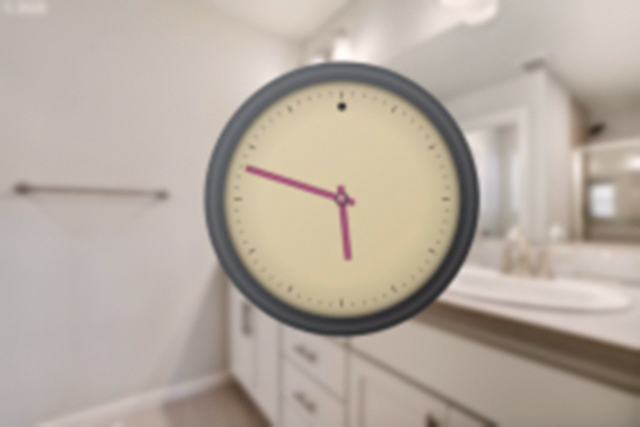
h=5 m=48
